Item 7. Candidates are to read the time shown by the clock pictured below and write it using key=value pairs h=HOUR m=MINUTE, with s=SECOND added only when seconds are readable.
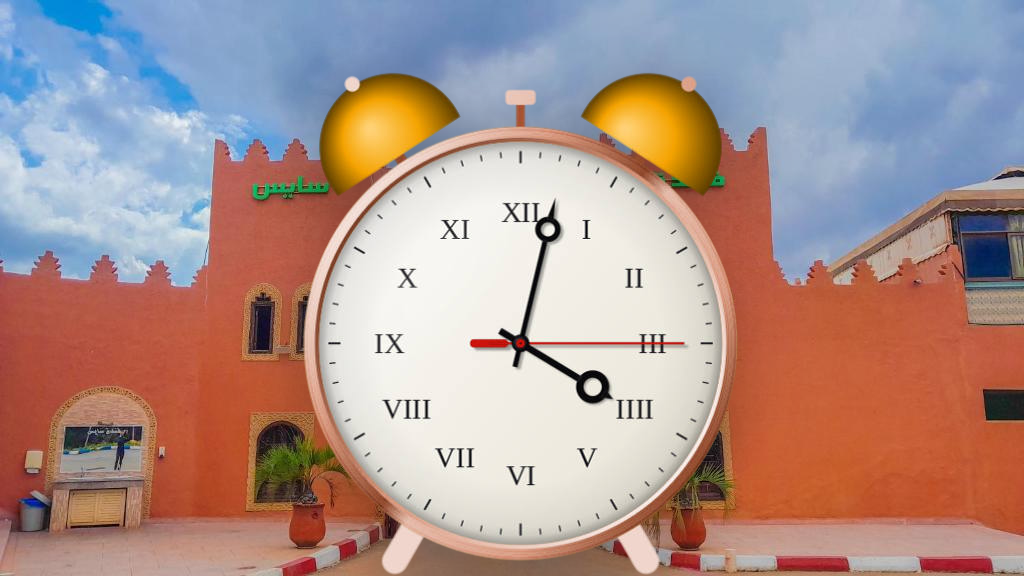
h=4 m=2 s=15
